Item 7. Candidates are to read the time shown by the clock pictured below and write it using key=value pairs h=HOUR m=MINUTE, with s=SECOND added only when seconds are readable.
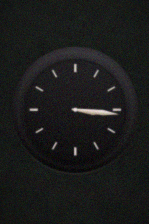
h=3 m=16
